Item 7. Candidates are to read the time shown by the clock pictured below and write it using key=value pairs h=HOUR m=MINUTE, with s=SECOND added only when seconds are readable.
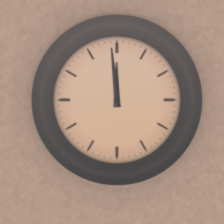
h=11 m=59
